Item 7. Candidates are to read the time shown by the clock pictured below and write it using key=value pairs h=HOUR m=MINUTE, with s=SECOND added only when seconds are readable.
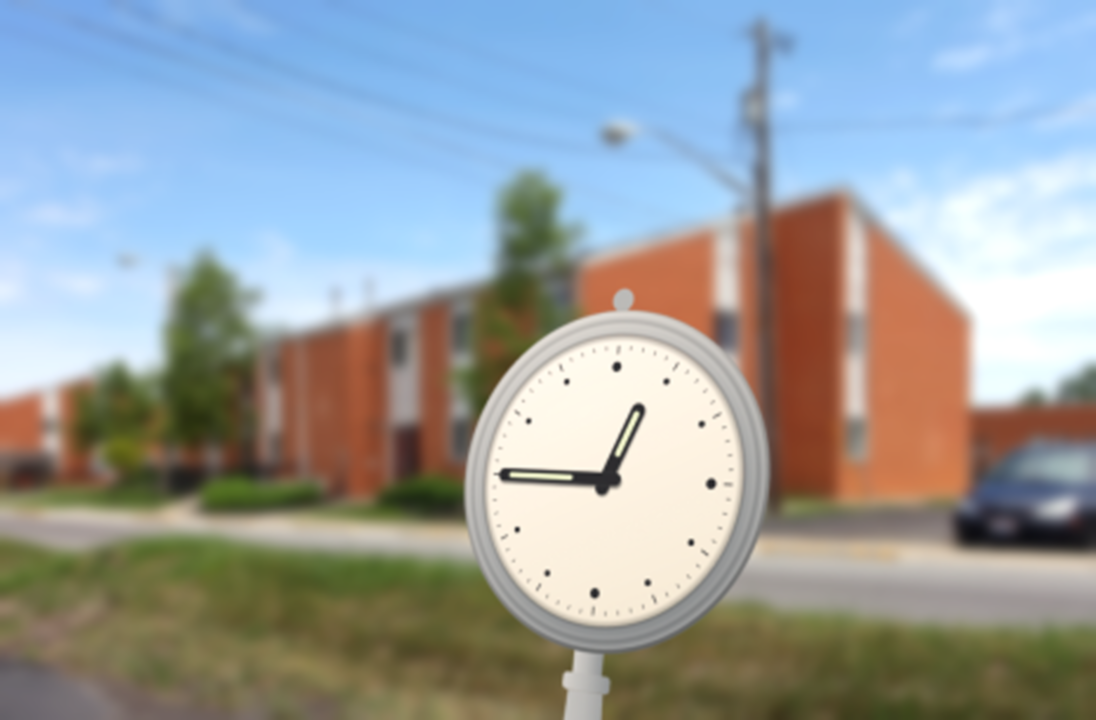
h=12 m=45
